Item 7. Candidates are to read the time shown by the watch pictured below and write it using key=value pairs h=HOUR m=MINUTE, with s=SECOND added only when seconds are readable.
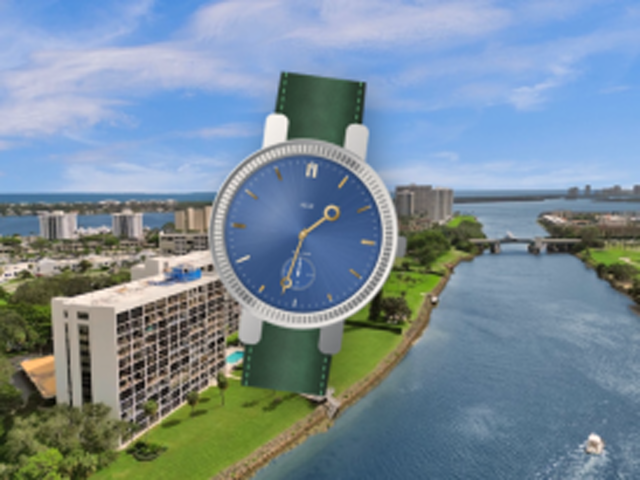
h=1 m=32
